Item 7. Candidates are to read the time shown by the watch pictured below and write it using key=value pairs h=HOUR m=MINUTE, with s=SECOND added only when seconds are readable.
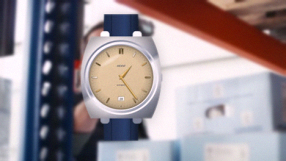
h=1 m=24
